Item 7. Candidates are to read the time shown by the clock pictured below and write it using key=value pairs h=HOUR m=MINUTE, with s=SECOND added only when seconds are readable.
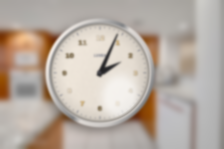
h=2 m=4
